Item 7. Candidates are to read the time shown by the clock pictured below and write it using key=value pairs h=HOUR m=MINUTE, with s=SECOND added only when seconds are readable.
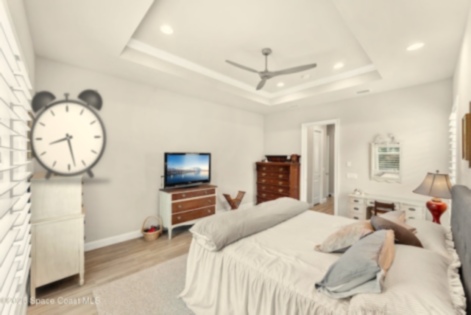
h=8 m=28
